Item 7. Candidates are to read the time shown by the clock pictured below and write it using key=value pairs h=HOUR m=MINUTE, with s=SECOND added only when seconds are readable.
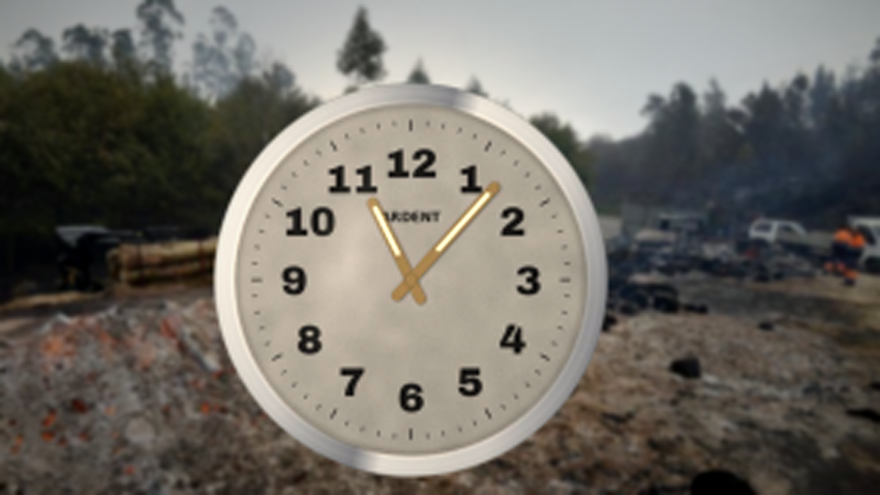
h=11 m=7
